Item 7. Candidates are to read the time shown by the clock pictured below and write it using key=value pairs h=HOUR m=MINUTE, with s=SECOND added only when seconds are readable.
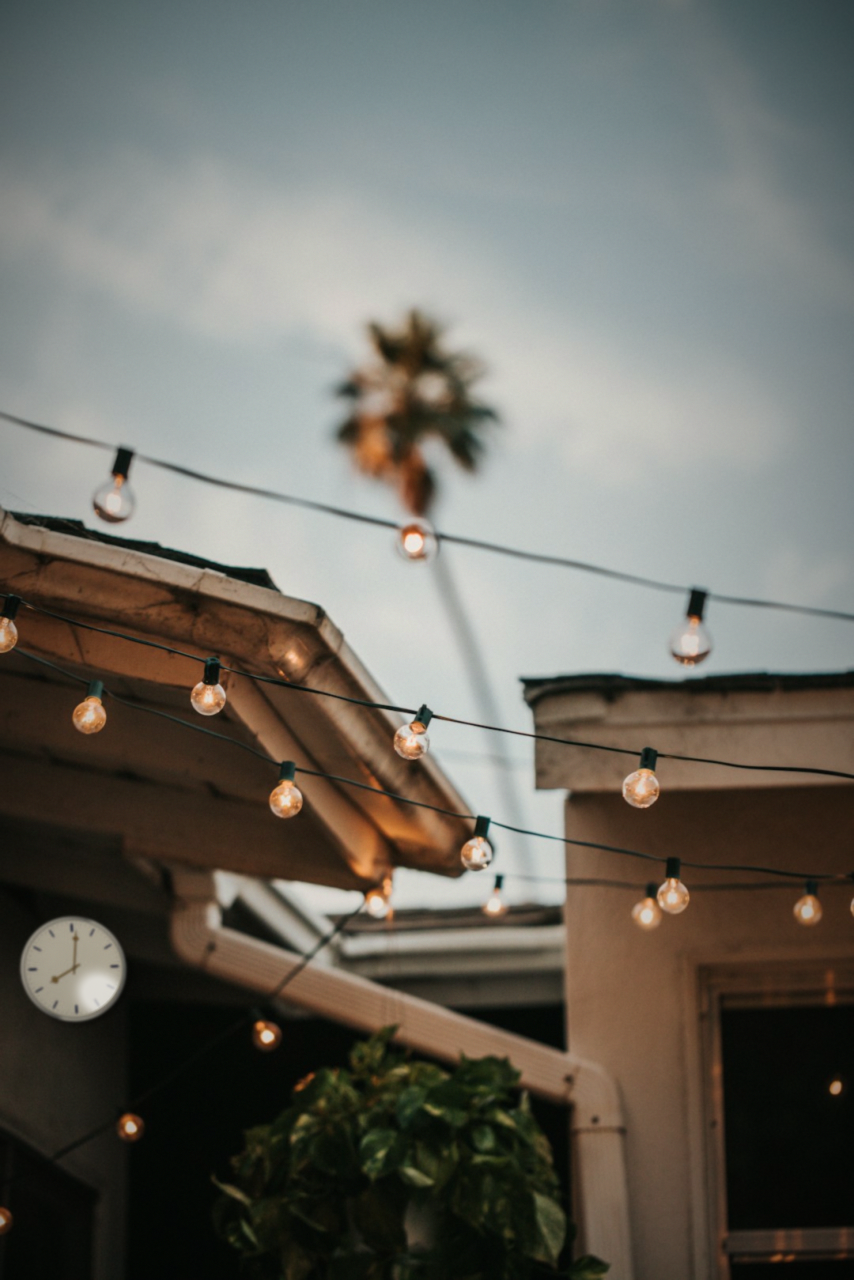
h=8 m=1
